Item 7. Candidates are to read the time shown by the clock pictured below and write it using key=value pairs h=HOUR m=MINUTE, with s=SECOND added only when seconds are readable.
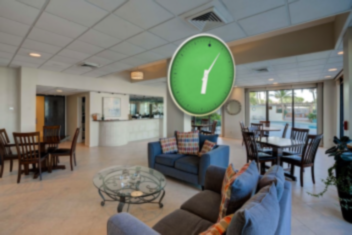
h=6 m=5
